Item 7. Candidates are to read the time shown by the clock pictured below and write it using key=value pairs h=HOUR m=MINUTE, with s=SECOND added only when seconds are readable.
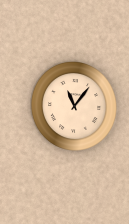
h=11 m=6
